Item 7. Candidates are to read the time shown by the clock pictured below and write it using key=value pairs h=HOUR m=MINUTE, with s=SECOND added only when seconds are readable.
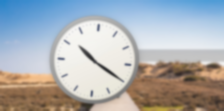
h=10 m=20
